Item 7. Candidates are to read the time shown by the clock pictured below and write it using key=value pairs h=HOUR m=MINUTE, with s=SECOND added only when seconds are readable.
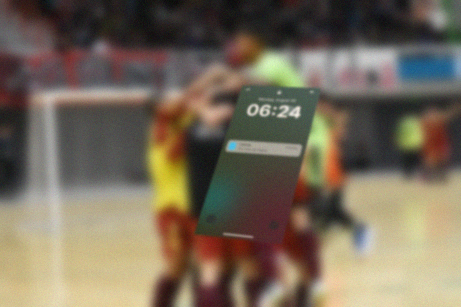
h=6 m=24
